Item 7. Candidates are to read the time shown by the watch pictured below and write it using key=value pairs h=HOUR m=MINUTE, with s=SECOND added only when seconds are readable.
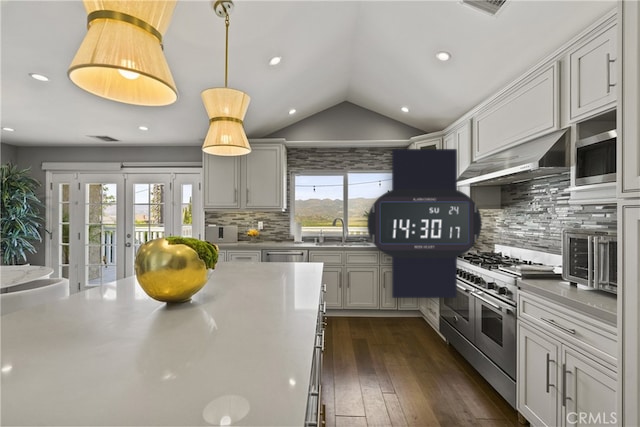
h=14 m=30 s=17
